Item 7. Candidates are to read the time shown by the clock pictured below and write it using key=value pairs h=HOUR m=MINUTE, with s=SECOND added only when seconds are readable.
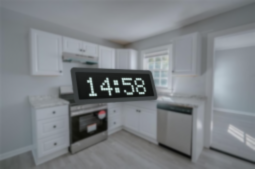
h=14 m=58
